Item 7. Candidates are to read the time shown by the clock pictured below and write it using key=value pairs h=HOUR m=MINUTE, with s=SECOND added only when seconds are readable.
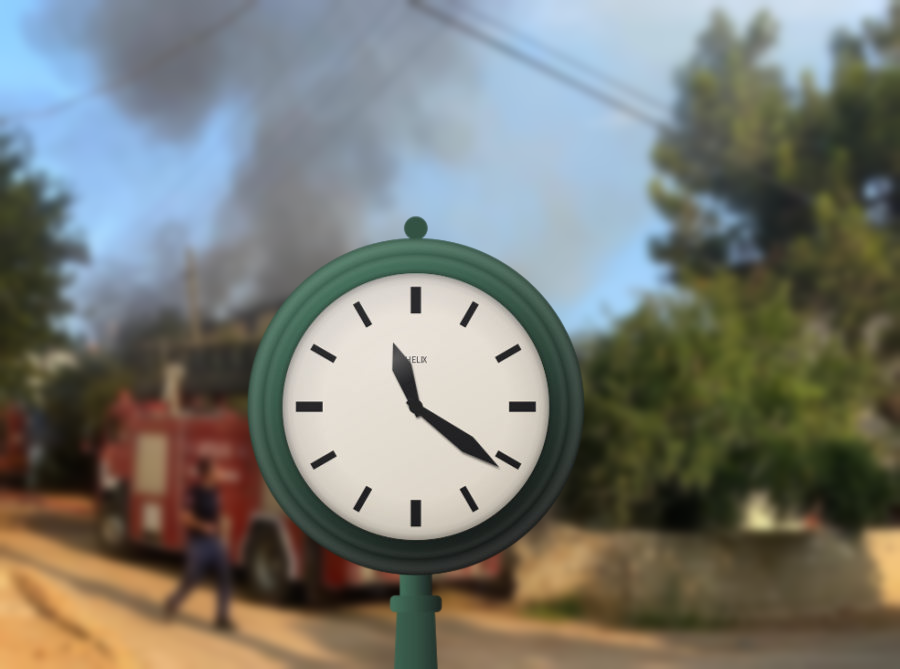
h=11 m=21
